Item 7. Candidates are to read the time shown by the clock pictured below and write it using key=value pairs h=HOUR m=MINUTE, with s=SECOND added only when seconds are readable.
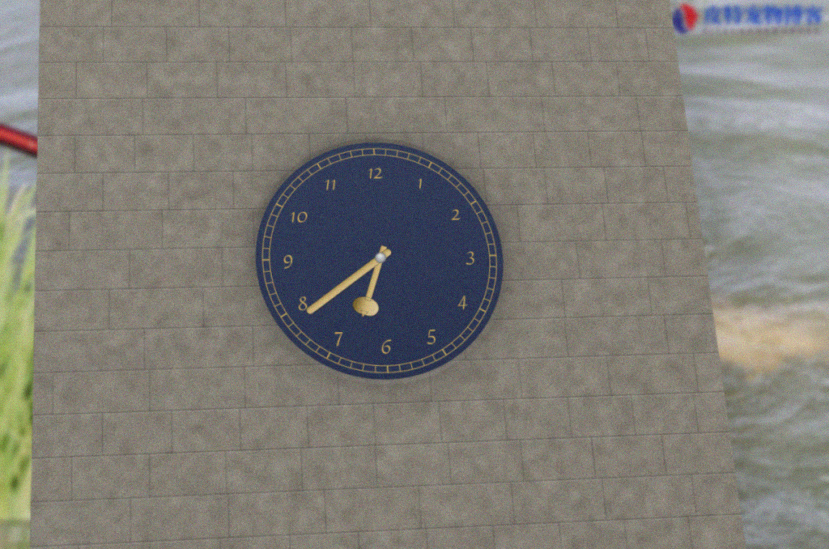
h=6 m=39
